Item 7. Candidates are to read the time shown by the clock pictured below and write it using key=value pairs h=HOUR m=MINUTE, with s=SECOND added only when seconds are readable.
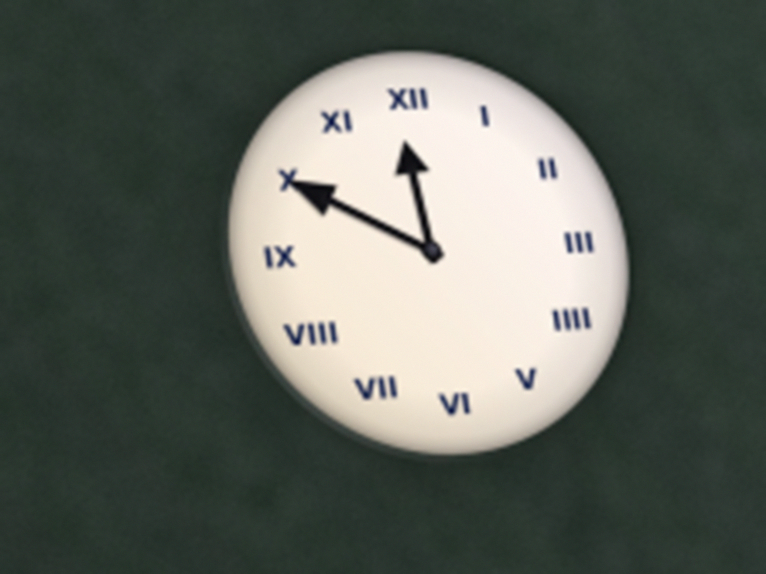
h=11 m=50
